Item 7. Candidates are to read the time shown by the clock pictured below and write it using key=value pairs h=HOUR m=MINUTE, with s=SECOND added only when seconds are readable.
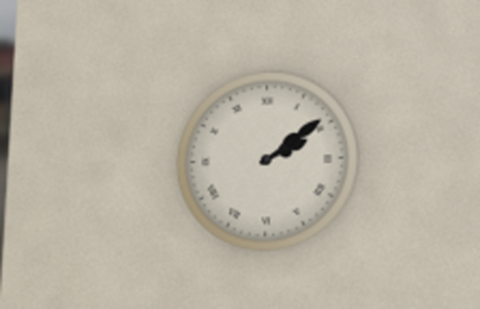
h=2 m=9
